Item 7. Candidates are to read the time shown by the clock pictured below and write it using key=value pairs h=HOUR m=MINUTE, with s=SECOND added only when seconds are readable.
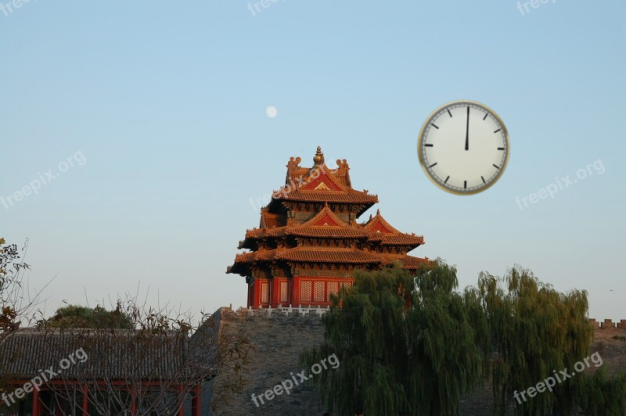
h=12 m=0
